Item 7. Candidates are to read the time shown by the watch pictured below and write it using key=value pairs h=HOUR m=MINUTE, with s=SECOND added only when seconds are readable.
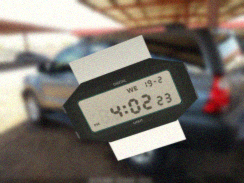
h=4 m=2 s=23
